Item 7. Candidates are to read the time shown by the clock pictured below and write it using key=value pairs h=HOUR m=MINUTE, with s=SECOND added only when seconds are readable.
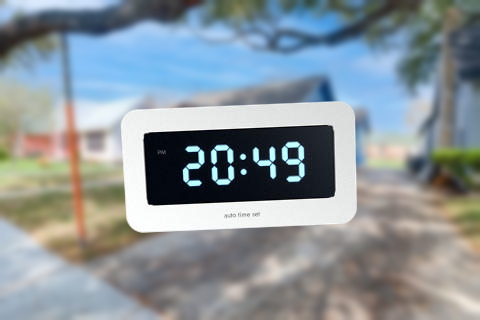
h=20 m=49
